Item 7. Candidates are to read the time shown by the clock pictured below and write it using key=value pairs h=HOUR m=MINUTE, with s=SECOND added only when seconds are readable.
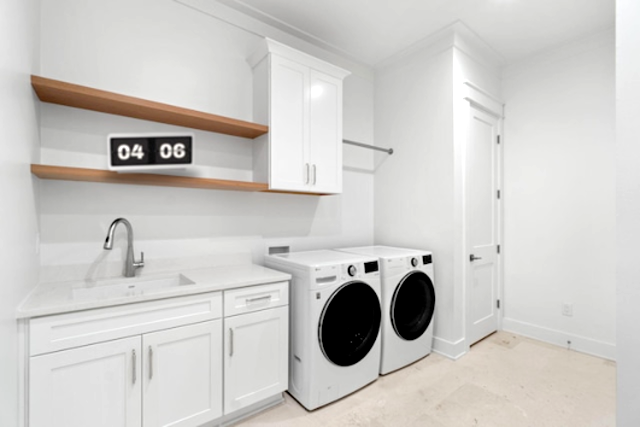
h=4 m=6
